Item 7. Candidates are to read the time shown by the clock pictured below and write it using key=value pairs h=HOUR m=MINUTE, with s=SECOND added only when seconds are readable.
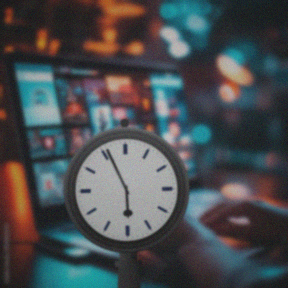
h=5 m=56
